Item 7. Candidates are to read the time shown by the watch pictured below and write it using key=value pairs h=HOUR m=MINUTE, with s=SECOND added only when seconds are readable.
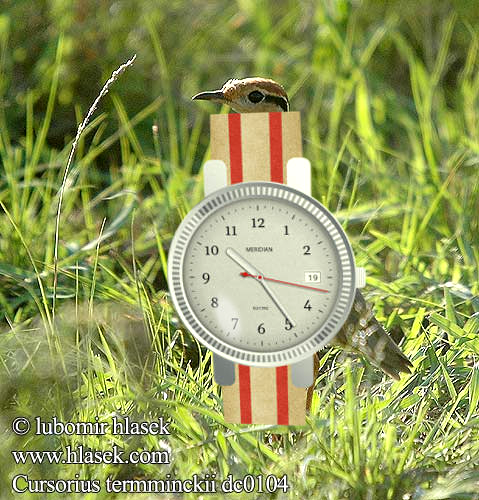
h=10 m=24 s=17
